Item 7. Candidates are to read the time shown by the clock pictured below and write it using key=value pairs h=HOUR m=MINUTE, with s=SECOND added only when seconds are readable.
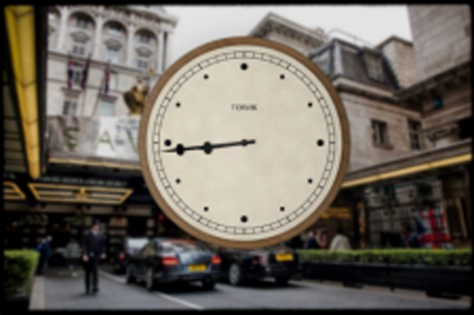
h=8 m=44
